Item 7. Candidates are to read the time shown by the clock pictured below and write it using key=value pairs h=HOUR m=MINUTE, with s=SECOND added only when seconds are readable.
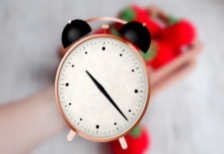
h=10 m=22
